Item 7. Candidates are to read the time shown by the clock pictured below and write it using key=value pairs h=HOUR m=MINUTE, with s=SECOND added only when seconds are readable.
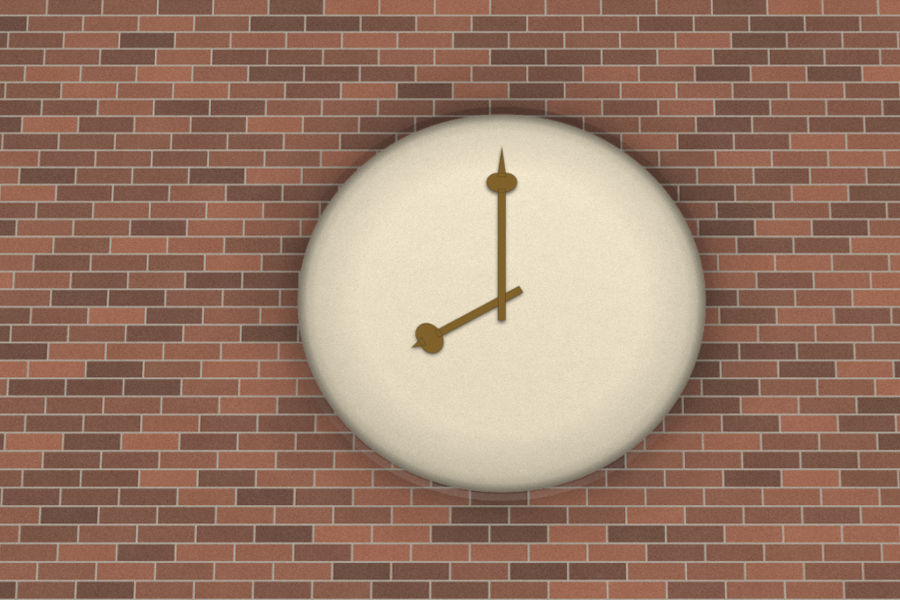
h=8 m=0
